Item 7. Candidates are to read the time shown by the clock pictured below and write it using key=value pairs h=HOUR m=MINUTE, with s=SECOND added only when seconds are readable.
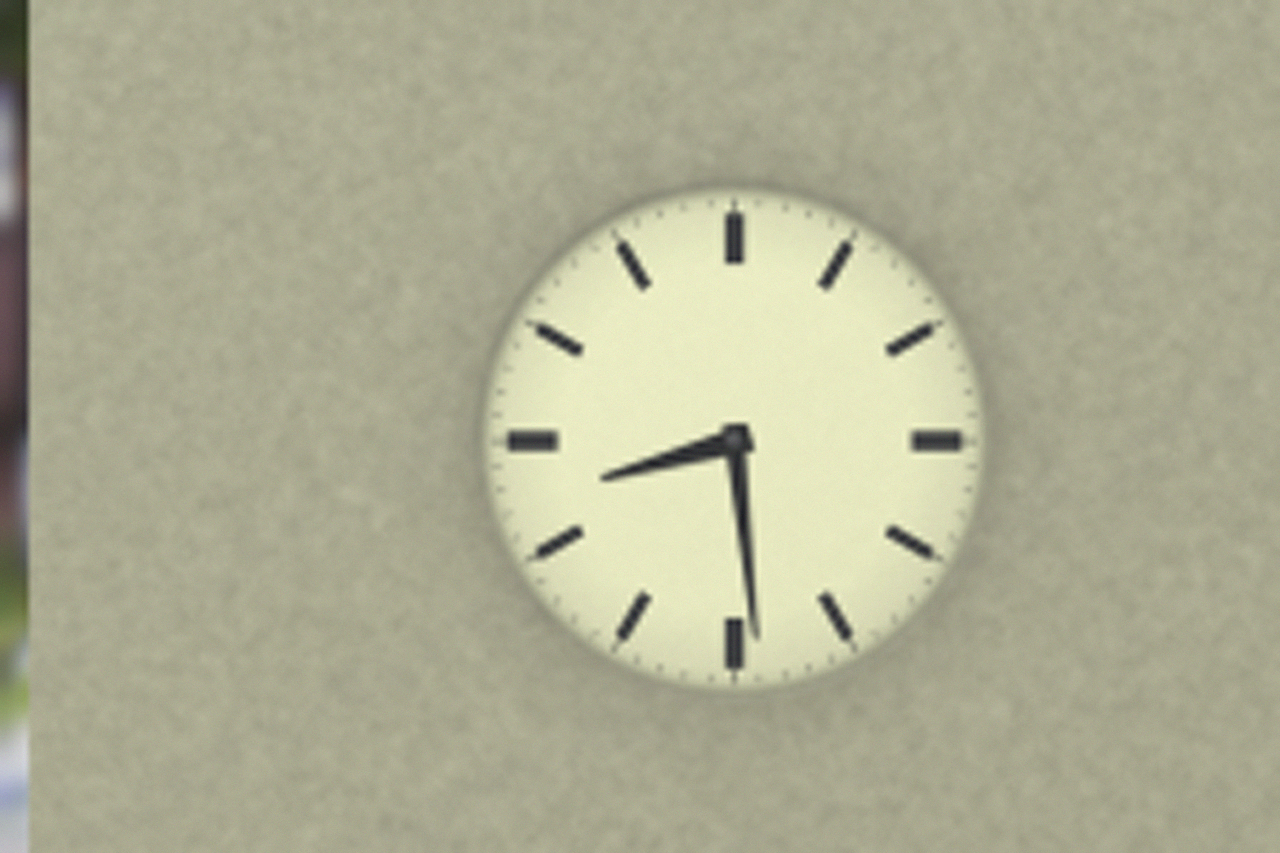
h=8 m=29
